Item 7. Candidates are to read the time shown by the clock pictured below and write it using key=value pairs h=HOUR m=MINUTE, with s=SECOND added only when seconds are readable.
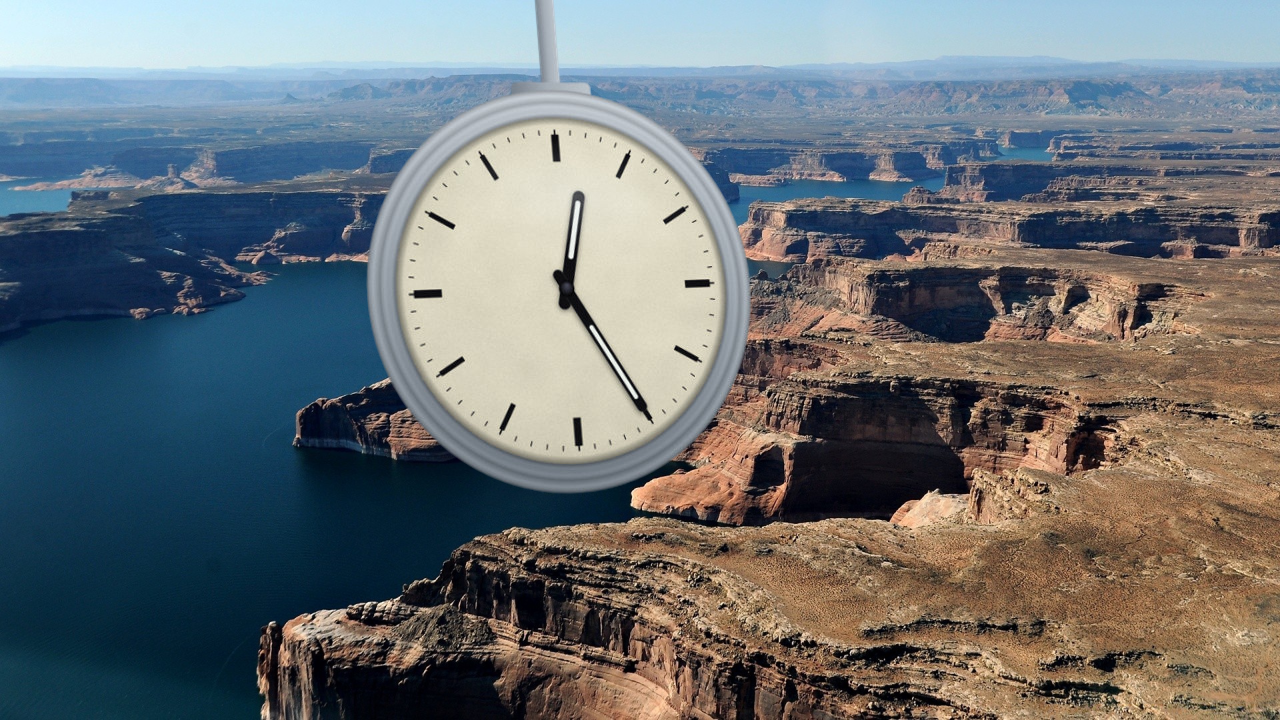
h=12 m=25
